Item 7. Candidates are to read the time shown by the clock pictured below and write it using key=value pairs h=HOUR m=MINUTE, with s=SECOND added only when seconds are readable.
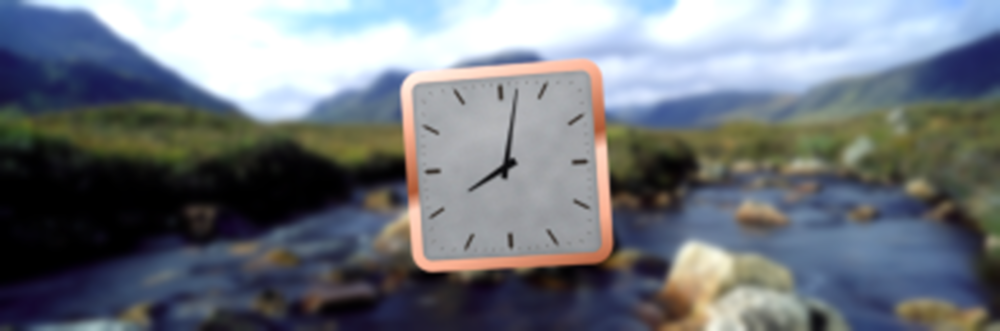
h=8 m=2
